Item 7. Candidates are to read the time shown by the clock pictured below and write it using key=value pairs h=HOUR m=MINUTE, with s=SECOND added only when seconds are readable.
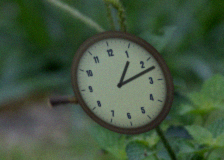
h=1 m=12
